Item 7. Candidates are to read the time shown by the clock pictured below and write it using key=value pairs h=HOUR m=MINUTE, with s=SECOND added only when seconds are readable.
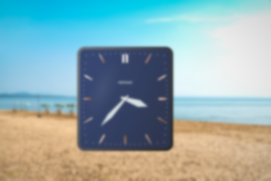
h=3 m=37
